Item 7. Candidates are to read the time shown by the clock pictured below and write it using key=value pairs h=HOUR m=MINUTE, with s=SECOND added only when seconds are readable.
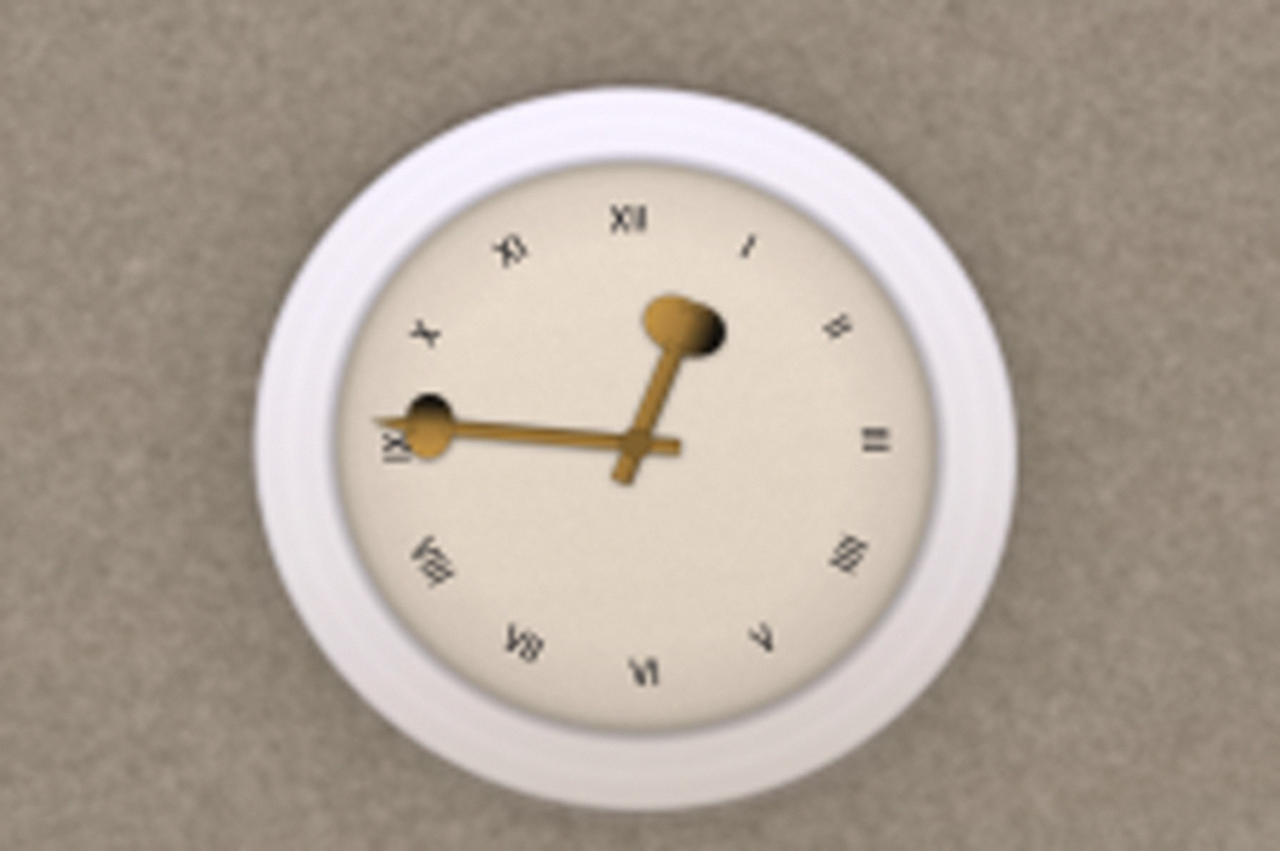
h=12 m=46
